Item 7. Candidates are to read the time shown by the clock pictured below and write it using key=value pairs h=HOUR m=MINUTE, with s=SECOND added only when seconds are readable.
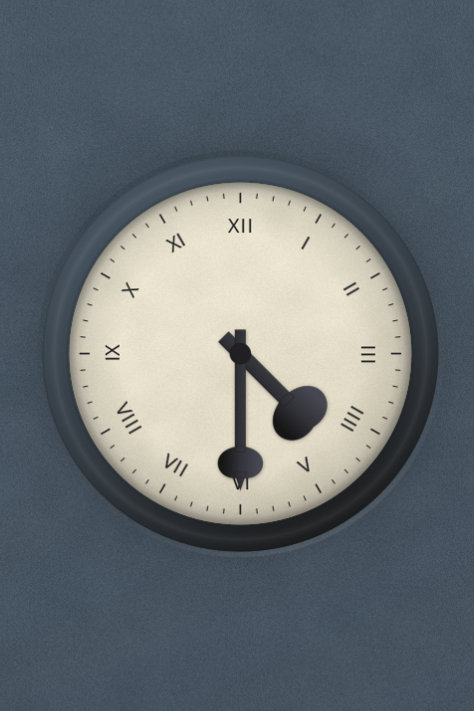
h=4 m=30
